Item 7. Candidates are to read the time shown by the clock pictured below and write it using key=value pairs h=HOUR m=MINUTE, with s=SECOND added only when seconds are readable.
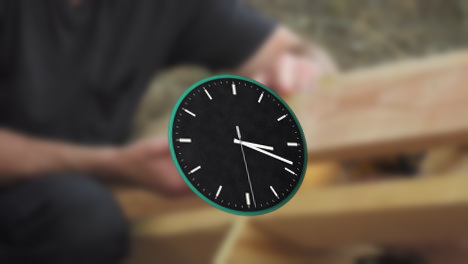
h=3 m=18 s=29
